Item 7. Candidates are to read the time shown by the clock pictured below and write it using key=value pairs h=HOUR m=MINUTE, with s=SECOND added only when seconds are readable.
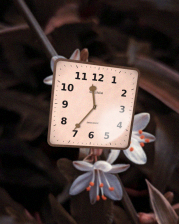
h=11 m=36
